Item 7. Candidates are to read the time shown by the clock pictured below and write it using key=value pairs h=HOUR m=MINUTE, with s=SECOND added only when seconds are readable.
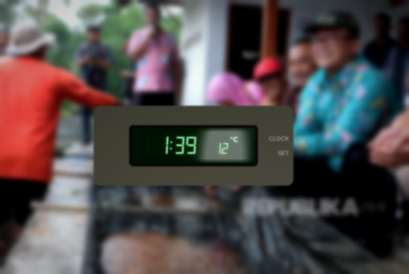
h=1 m=39
